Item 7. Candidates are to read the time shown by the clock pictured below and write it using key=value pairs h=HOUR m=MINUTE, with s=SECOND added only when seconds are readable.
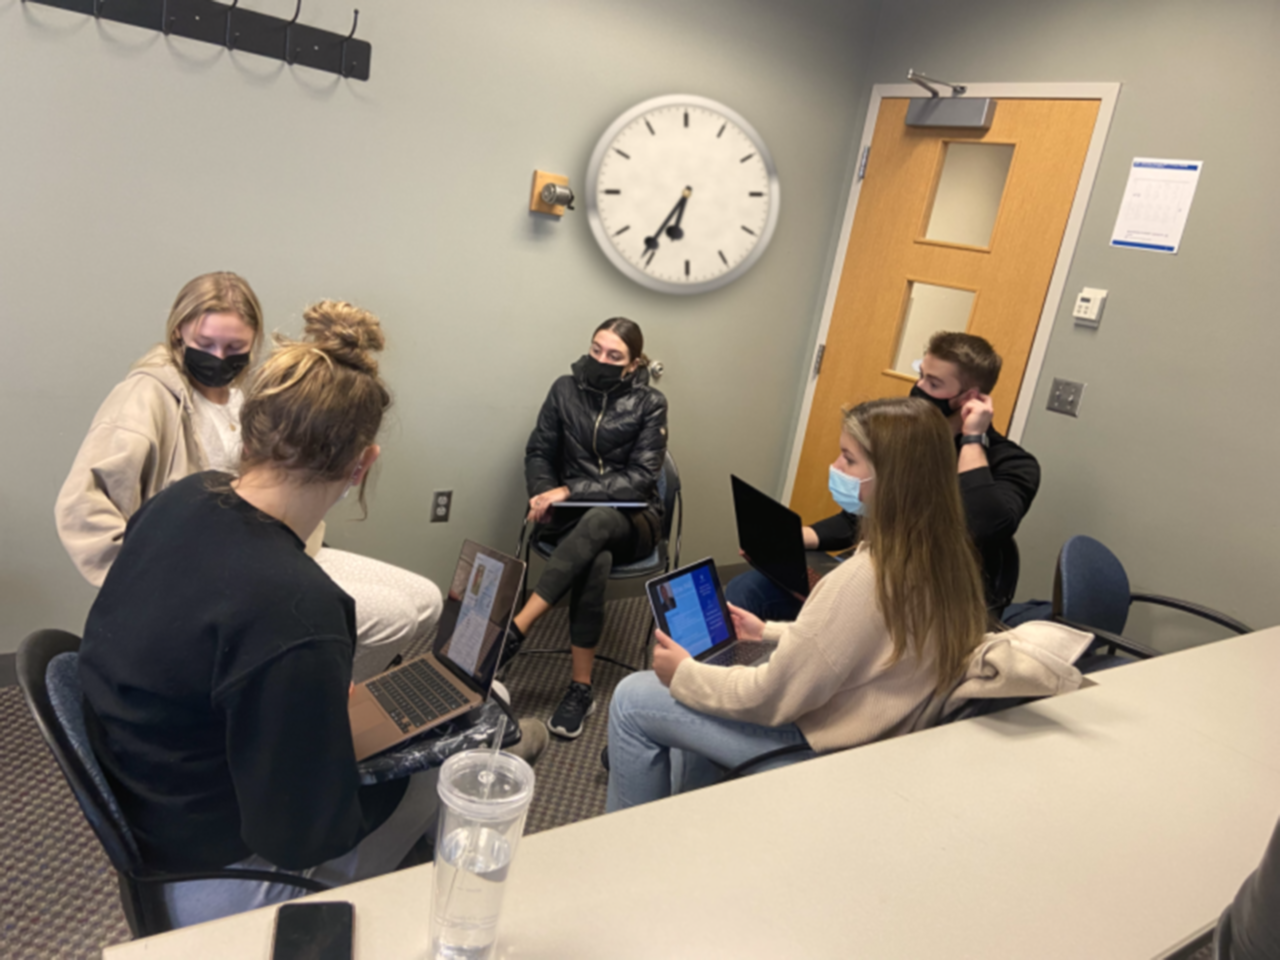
h=6 m=36
